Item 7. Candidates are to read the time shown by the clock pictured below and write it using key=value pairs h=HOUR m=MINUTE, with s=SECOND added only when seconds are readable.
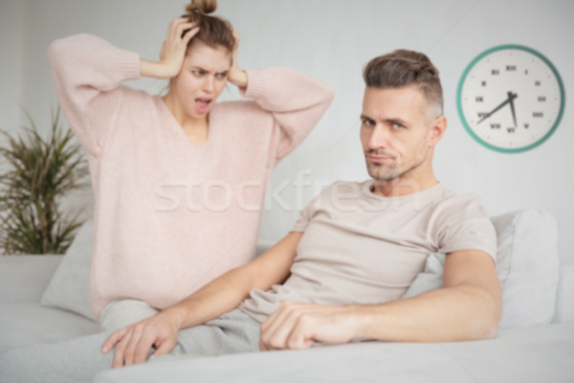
h=5 m=39
